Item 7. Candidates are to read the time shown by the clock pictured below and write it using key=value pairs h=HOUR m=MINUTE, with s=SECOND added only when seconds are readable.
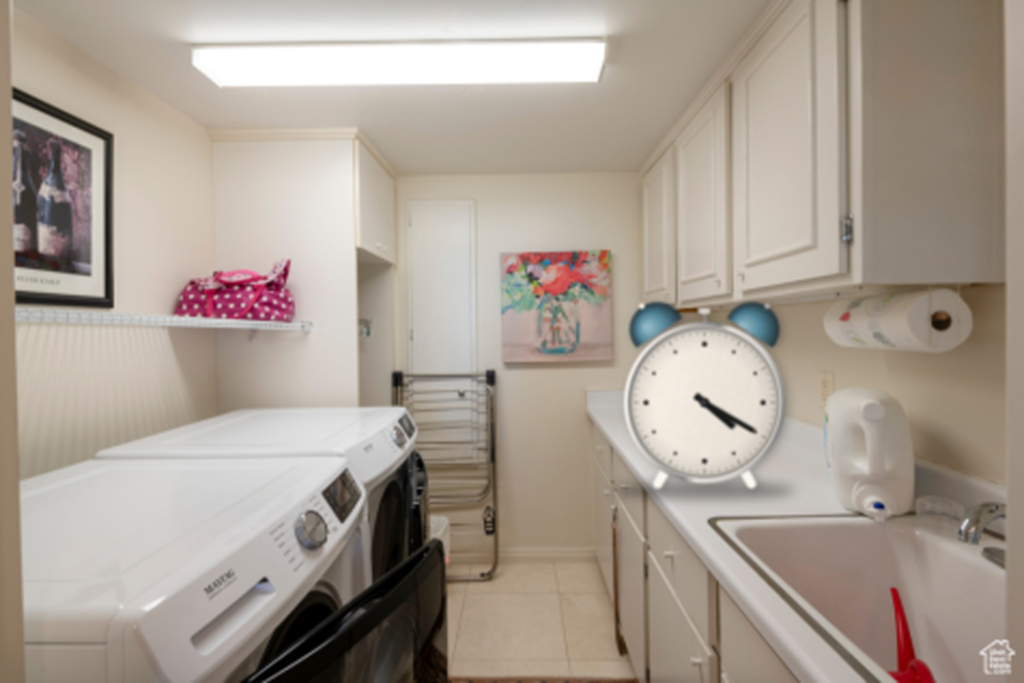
h=4 m=20
